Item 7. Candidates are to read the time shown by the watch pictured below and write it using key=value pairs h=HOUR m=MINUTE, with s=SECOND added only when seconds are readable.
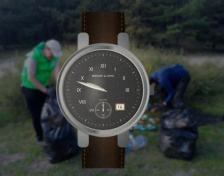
h=9 m=48
